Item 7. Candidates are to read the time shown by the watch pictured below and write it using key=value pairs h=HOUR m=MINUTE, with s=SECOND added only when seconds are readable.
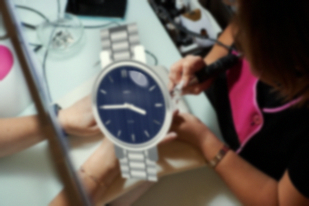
h=3 m=45
